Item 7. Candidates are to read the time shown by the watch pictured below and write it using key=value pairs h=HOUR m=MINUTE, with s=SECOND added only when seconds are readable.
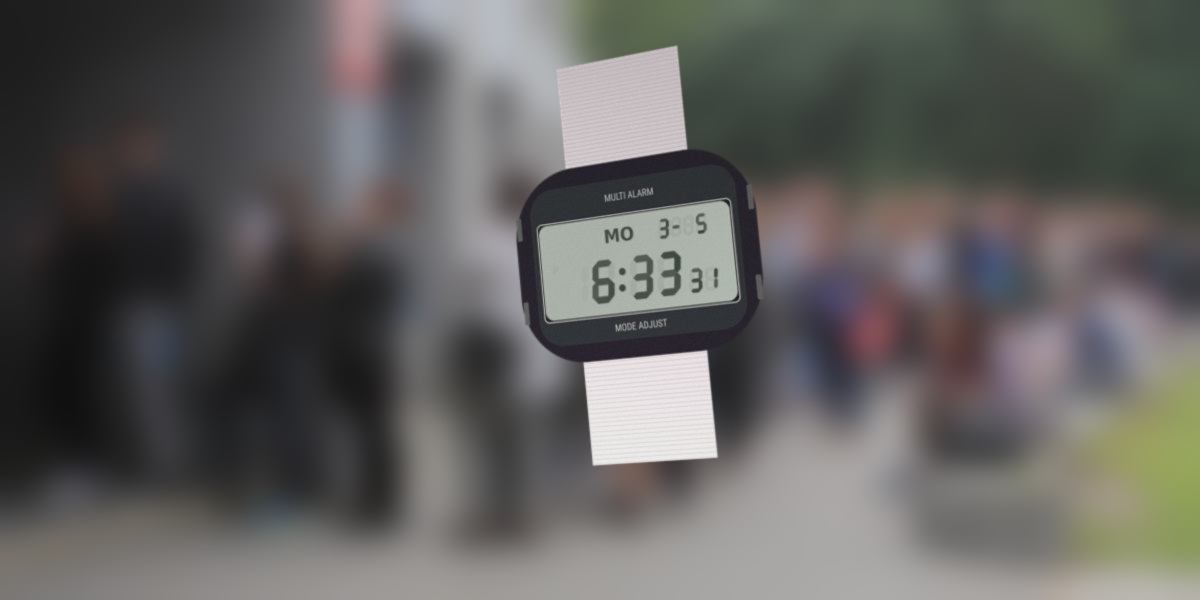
h=6 m=33 s=31
